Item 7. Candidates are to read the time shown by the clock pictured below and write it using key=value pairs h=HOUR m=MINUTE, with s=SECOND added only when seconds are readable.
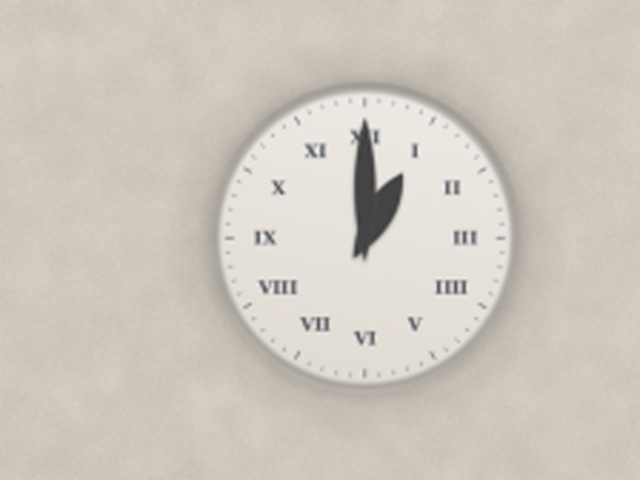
h=1 m=0
